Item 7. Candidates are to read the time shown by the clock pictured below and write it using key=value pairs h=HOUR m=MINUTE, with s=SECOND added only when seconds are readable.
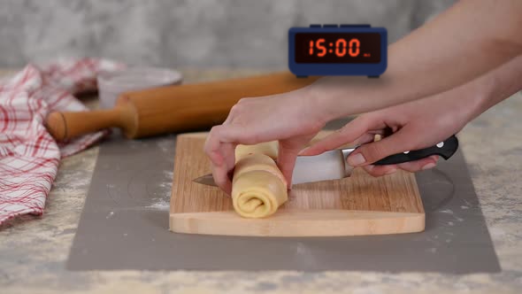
h=15 m=0
